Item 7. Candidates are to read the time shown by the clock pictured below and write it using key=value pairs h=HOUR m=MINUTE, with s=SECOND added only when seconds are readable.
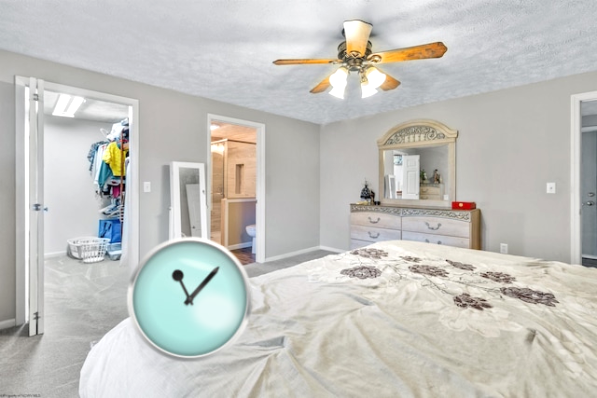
h=11 m=7
